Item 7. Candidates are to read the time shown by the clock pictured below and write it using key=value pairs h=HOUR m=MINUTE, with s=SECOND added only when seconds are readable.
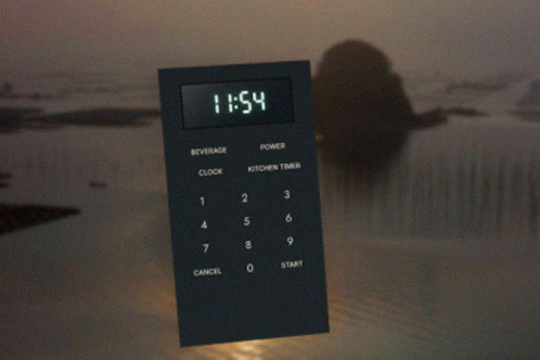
h=11 m=54
